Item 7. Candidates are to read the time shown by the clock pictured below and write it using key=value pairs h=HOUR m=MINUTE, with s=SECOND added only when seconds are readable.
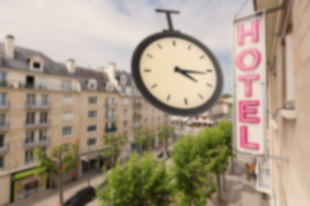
h=4 m=16
